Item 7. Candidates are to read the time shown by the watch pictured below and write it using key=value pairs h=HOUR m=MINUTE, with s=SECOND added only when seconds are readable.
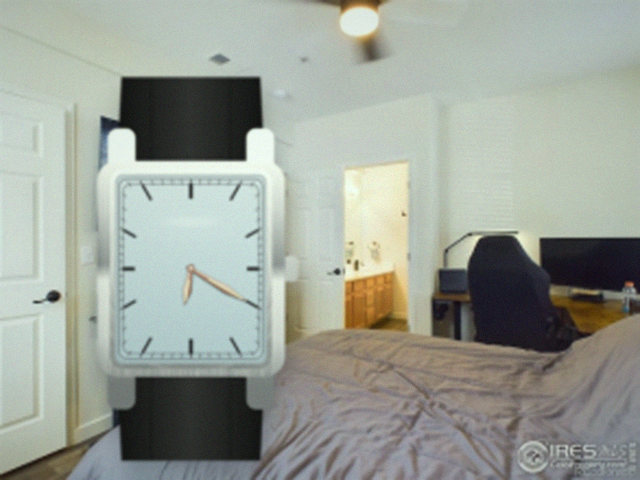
h=6 m=20
